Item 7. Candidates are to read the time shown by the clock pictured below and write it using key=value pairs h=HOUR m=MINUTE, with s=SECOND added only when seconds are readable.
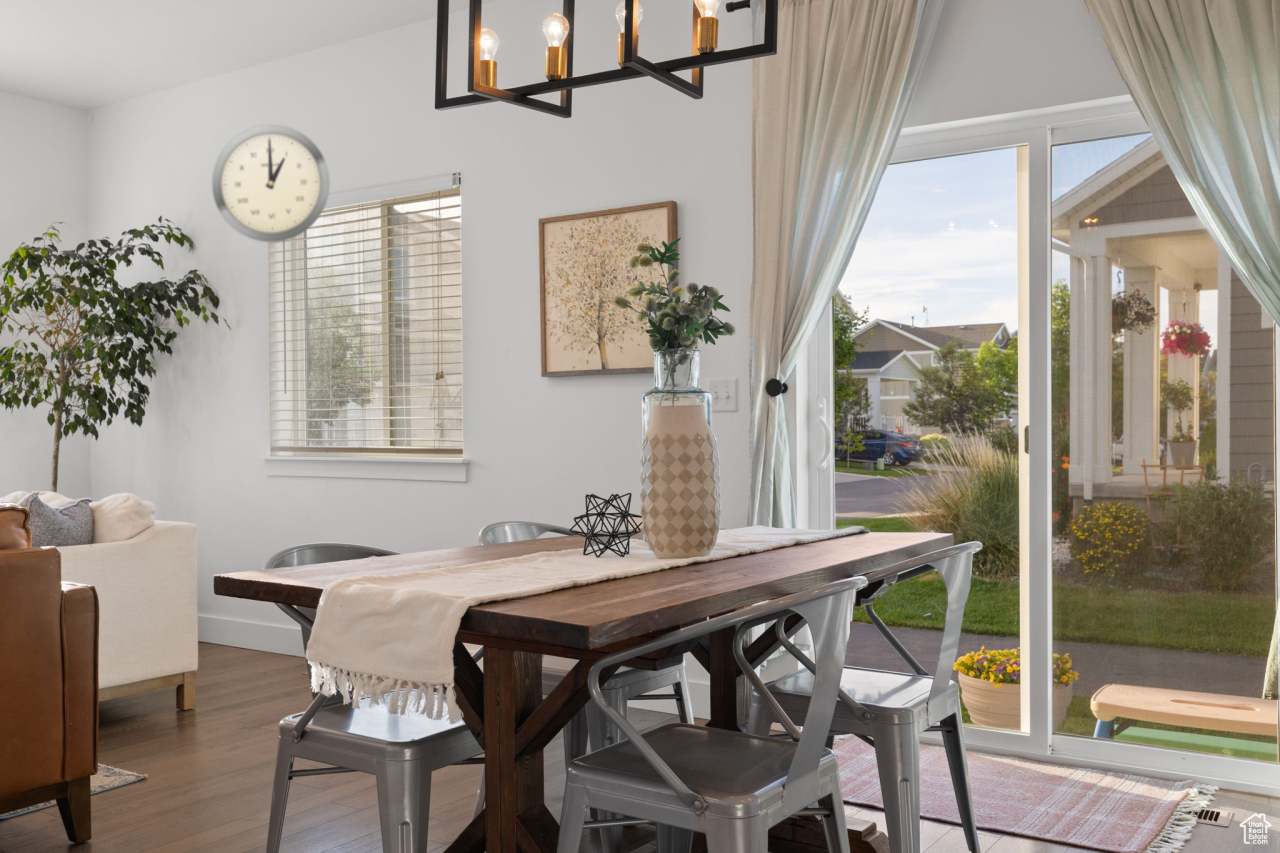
h=1 m=0
